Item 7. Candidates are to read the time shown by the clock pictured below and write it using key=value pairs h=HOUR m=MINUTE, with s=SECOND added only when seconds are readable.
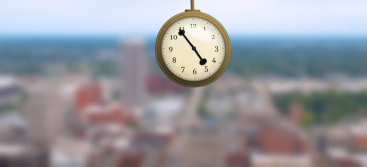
h=4 m=54
